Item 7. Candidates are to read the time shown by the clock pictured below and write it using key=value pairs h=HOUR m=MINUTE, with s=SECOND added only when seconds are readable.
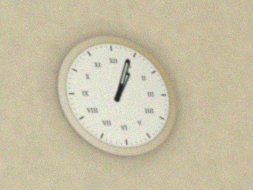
h=1 m=4
